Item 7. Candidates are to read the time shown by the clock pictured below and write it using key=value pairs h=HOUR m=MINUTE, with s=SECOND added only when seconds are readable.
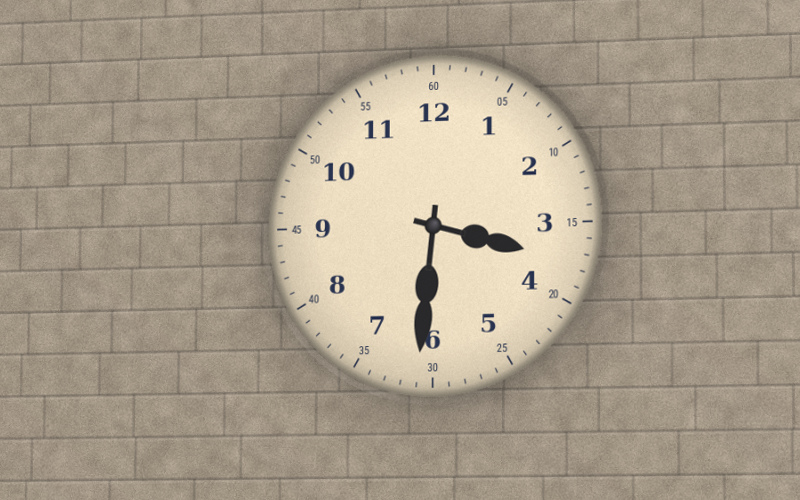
h=3 m=31
